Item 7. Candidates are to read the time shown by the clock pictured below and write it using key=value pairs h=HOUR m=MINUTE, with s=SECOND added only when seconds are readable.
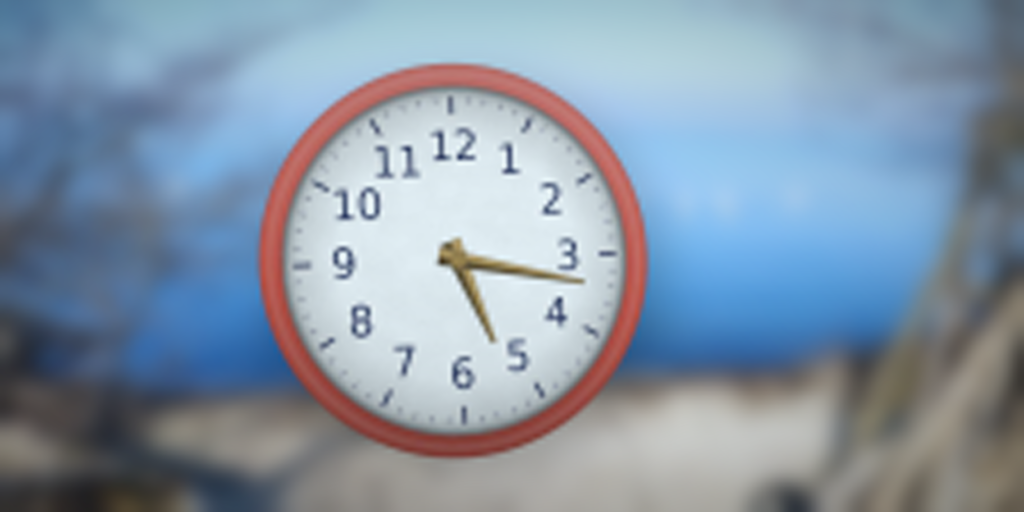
h=5 m=17
